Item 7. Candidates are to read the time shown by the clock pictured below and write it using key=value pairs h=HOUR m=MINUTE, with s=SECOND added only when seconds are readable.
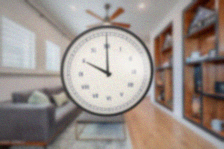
h=10 m=0
